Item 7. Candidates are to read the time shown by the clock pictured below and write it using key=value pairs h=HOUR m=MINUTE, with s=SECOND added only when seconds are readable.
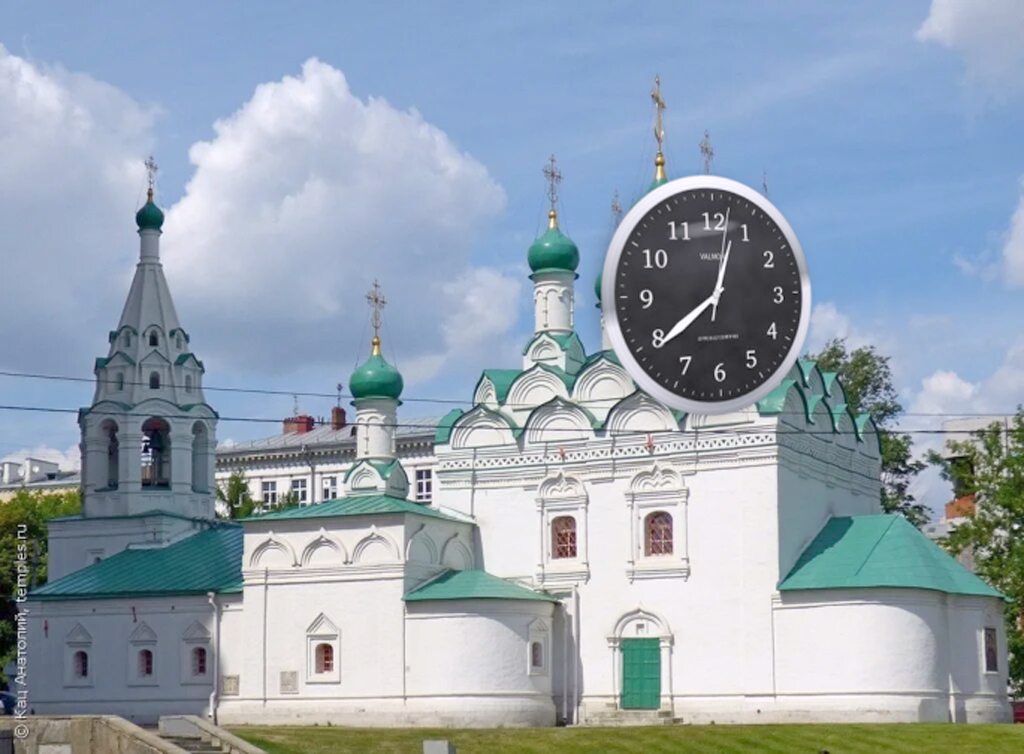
h=12 m=39 s=2
